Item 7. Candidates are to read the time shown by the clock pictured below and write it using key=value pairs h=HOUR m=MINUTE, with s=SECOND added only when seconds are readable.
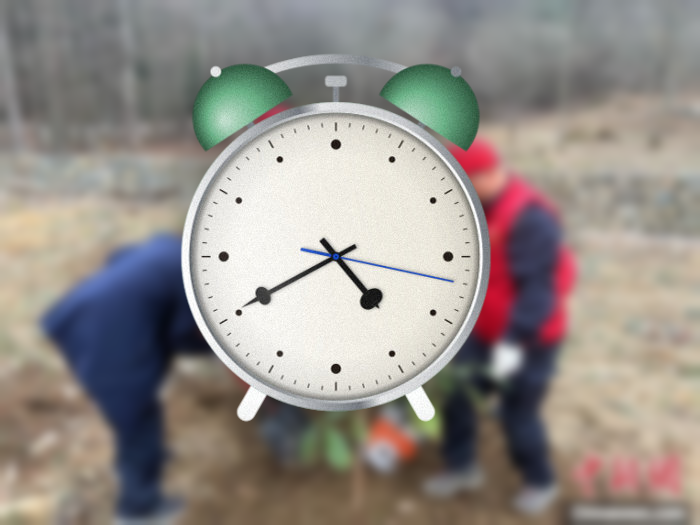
h=4 m=40 s=17
